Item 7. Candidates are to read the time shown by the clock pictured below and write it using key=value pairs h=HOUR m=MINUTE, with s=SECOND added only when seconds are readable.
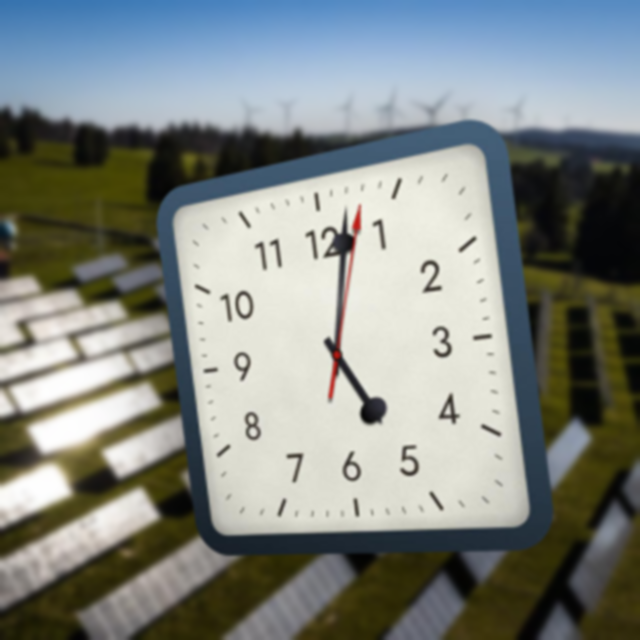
h=5 m=2 s=3
